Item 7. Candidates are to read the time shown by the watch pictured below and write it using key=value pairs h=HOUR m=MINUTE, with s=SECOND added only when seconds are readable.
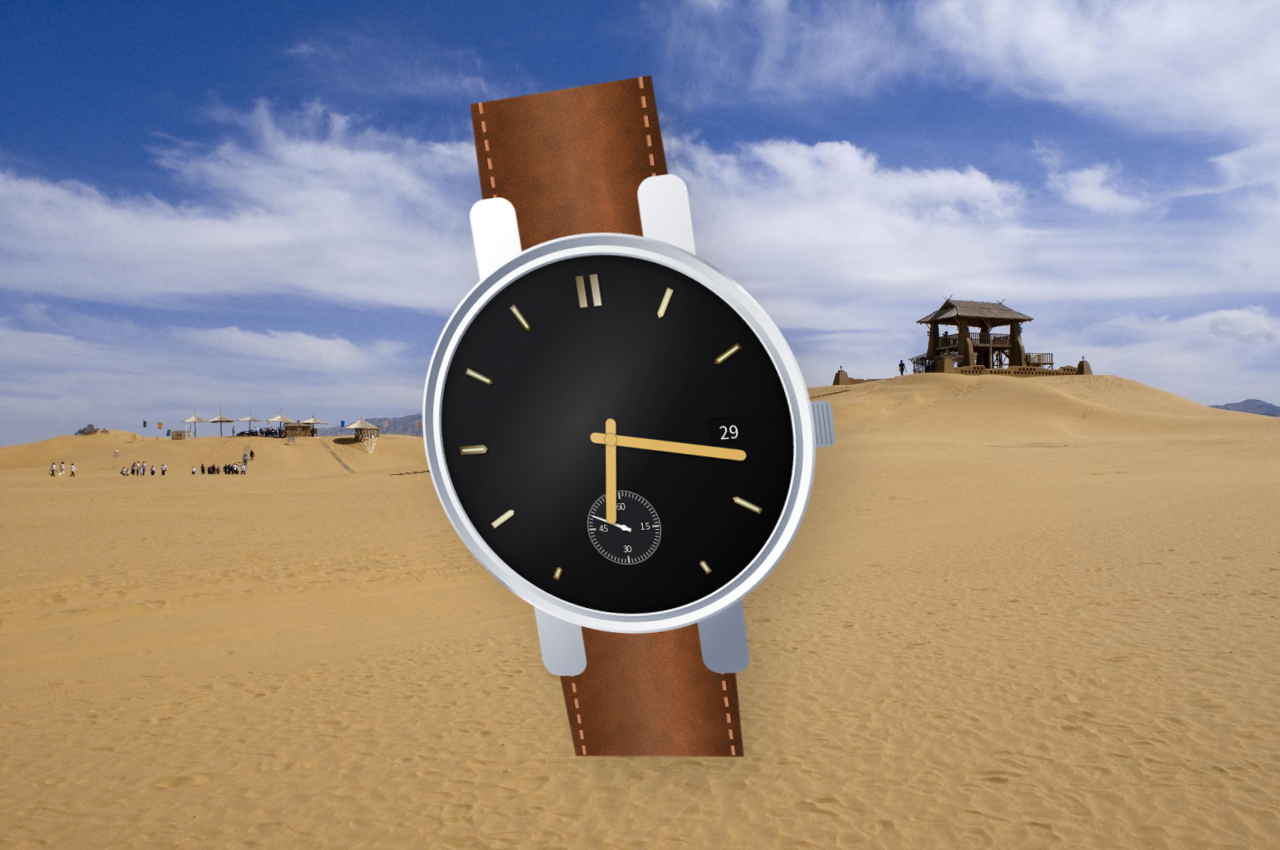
h=6 m=16 s=49
